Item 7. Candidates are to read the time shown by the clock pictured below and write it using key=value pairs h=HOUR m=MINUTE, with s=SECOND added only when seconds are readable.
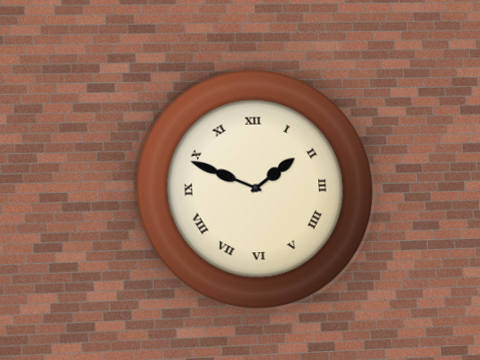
h=1 m=49
